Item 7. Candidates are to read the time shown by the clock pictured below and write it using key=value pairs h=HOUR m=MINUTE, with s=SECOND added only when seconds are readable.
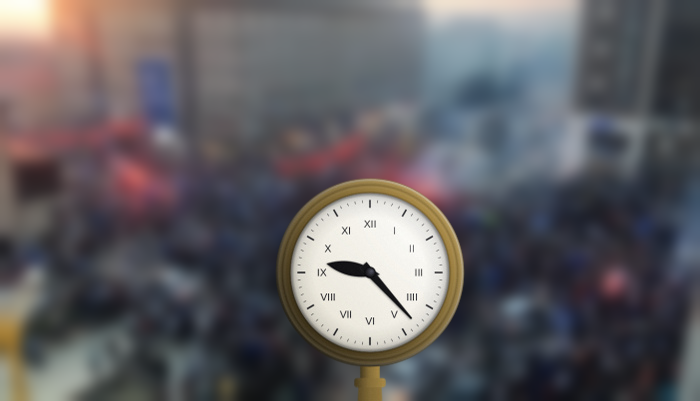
h=9 m=23
